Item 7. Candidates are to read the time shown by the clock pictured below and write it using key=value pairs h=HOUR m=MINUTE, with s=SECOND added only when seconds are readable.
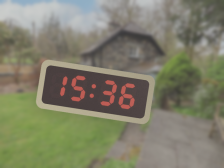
h=15 m=36
